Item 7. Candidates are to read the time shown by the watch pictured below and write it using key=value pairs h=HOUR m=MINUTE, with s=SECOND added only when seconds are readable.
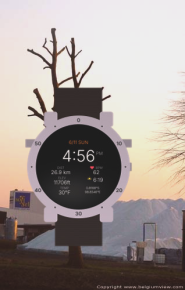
h=4 m=56
